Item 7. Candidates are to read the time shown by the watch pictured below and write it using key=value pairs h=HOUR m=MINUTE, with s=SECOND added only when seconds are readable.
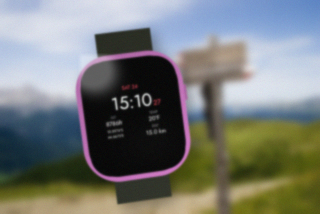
h=15 m=10
